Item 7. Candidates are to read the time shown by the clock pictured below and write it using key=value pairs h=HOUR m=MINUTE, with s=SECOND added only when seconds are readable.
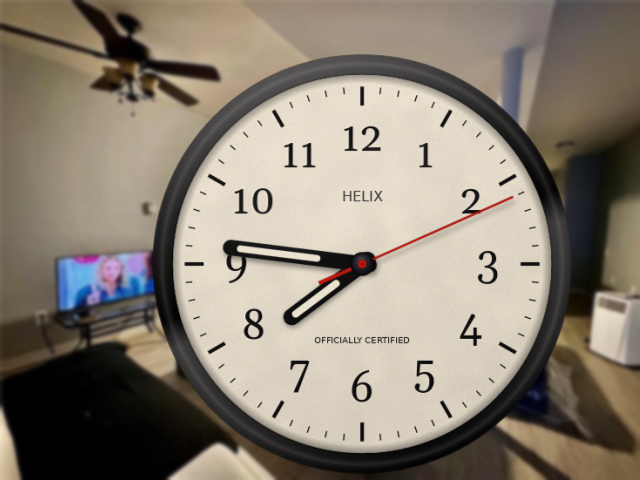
h=7 m=46 s=11
